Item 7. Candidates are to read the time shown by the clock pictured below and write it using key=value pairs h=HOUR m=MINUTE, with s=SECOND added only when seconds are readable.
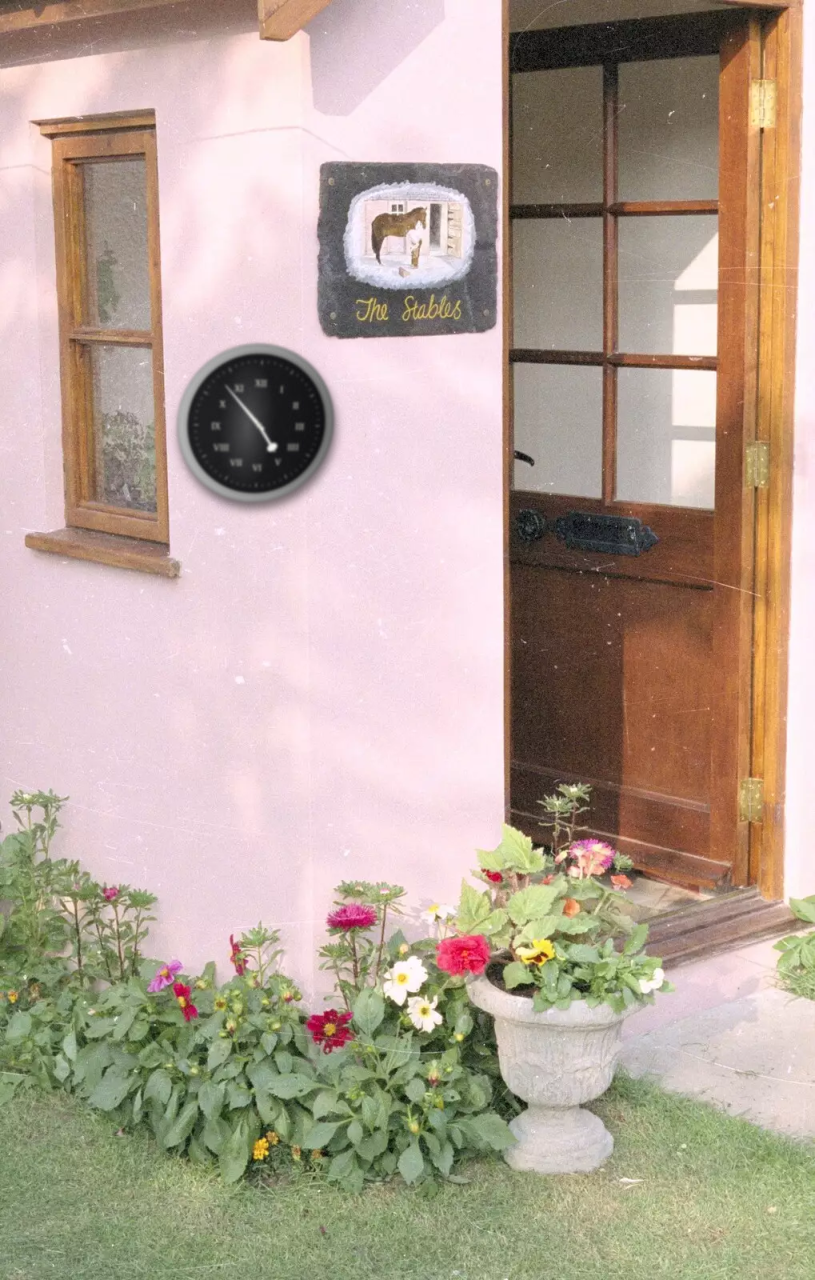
h=4 m=53
